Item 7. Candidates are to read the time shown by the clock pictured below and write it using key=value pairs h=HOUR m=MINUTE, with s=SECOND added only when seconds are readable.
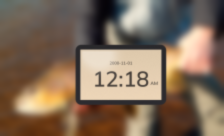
h=12 m=18
